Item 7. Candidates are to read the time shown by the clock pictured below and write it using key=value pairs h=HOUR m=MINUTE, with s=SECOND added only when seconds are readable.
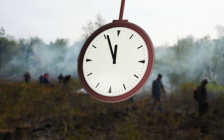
h=11 m=56
